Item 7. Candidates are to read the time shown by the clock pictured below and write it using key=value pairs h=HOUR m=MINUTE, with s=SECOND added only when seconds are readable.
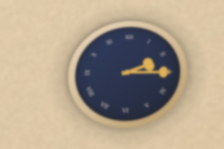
h=2 m=15
